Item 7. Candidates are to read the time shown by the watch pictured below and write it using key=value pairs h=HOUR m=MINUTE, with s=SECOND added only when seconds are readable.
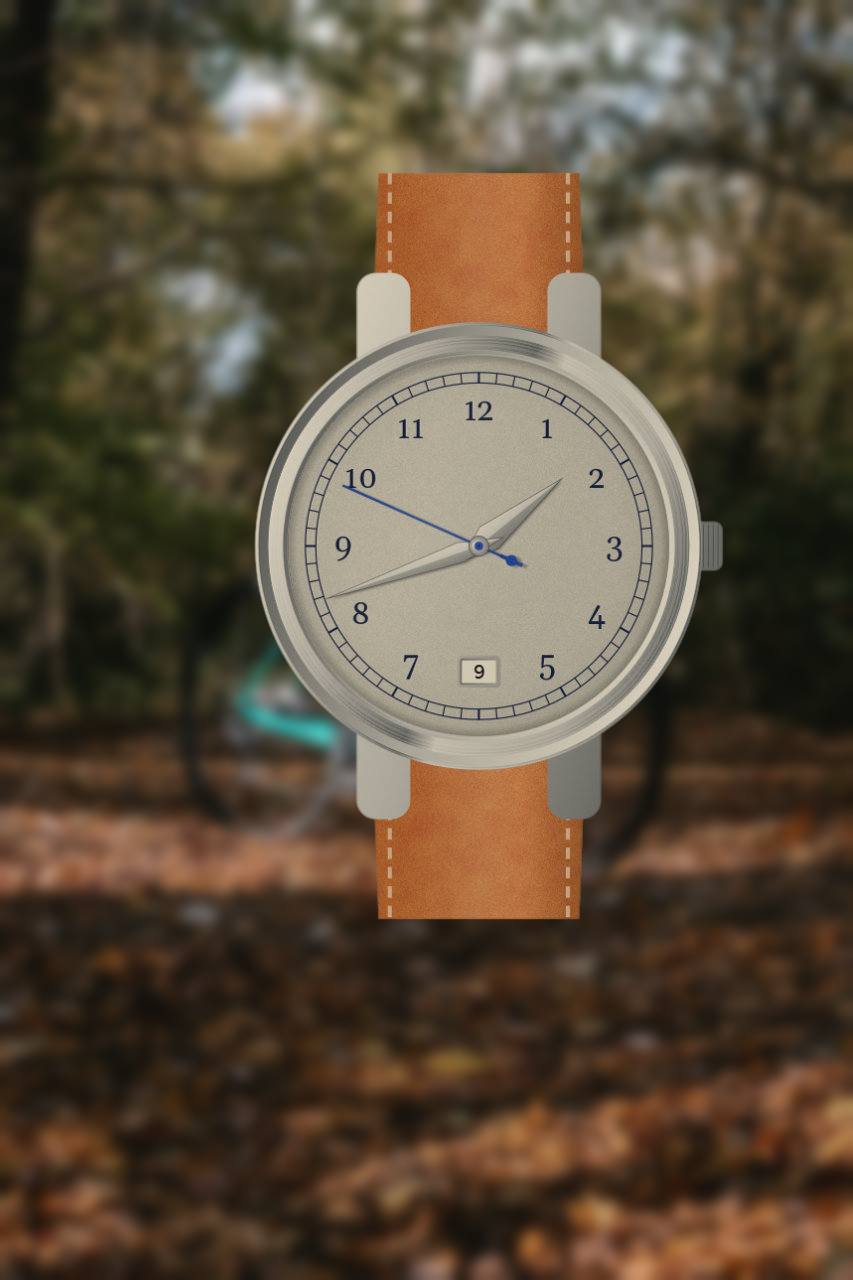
h=1 m=41 s=49
